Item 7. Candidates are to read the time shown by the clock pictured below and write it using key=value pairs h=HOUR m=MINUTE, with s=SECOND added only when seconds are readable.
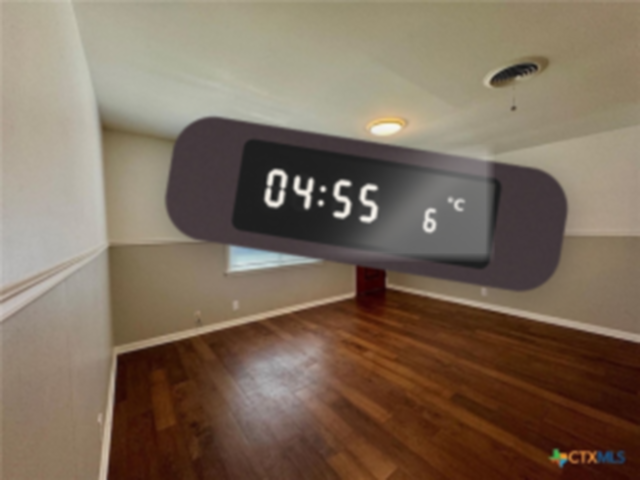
h=4 m=55
